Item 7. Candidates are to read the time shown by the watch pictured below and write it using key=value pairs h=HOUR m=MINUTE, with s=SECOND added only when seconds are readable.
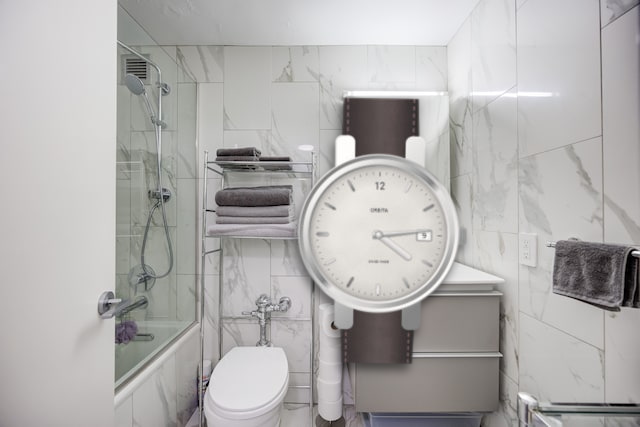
h=4 m=14
